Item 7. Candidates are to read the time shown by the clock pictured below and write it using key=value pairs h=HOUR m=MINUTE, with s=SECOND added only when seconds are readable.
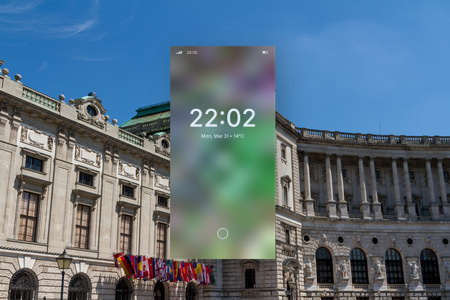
h=22 m=2
